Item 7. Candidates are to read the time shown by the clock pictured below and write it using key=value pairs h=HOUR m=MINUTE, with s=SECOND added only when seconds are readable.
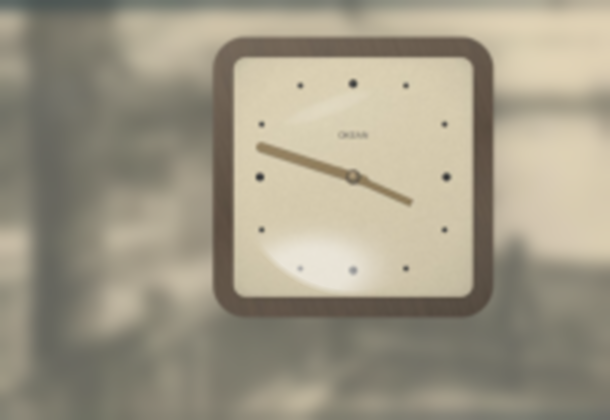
h=3 m=48
